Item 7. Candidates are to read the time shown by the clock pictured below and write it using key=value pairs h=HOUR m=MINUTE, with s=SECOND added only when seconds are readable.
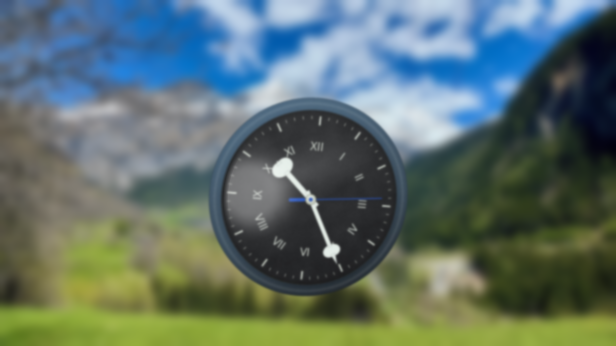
h=10 m=25 s=14
